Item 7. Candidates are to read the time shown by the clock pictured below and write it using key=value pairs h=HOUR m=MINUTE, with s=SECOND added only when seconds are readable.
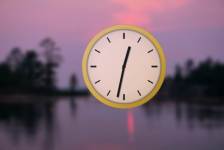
h=12 m=32
